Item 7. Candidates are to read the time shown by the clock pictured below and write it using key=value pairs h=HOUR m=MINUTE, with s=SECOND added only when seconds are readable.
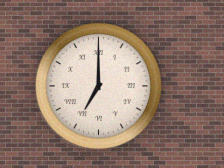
h=7 m=0
